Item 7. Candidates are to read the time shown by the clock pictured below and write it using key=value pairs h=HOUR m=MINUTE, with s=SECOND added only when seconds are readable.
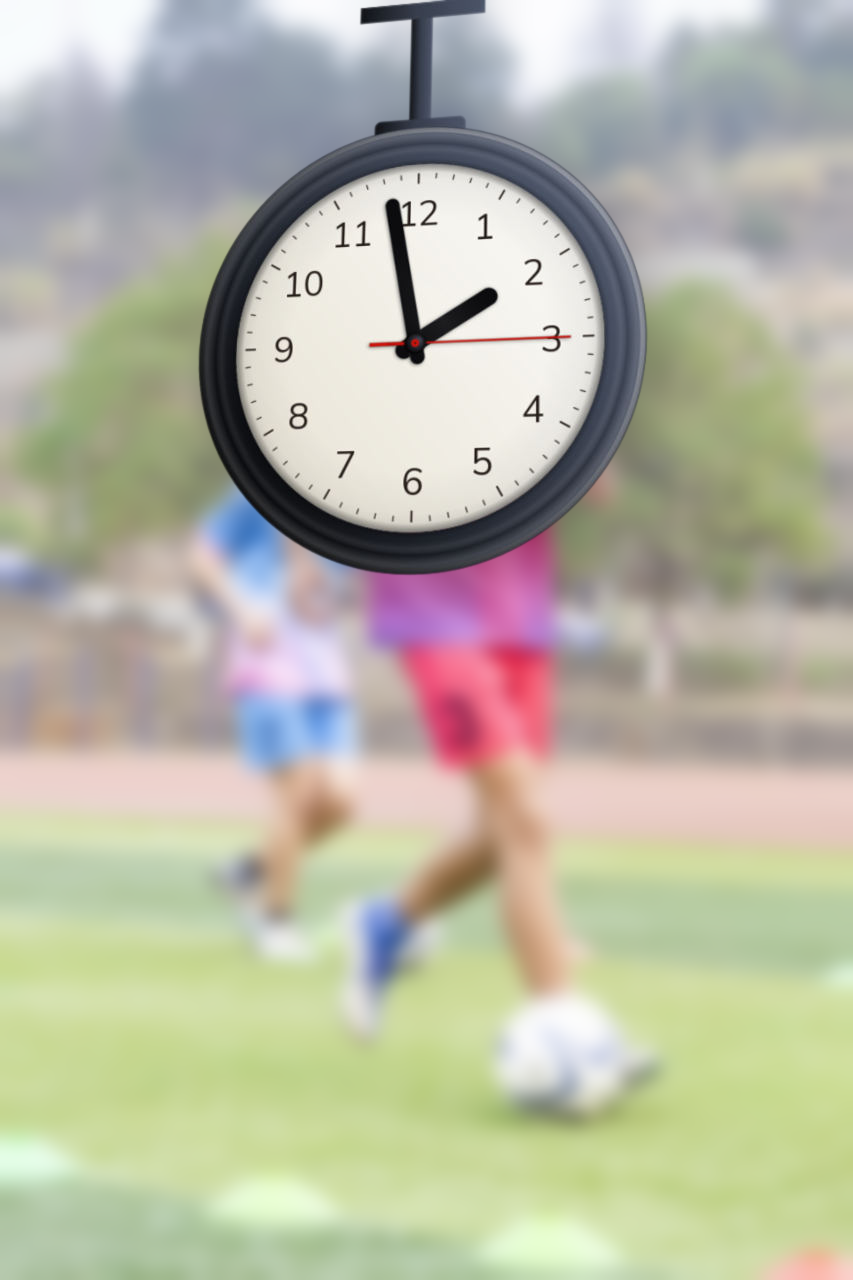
h=1 m=58 s=15
